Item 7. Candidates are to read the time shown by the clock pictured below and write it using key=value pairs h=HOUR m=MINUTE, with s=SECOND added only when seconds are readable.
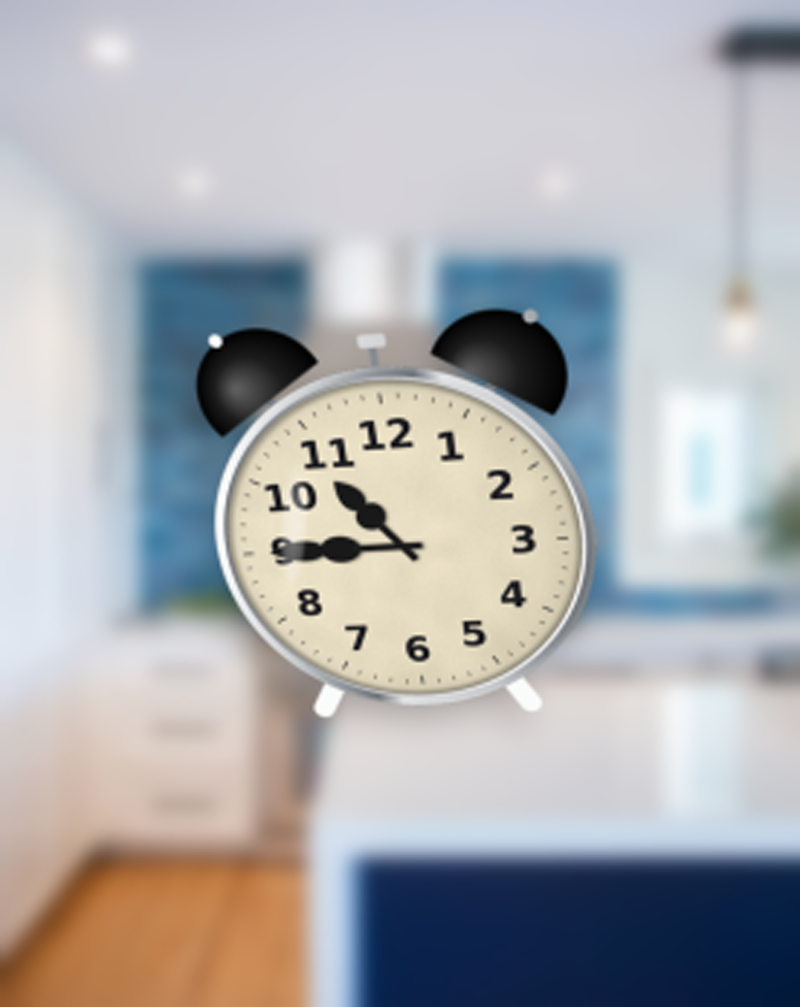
h=10 m=45
